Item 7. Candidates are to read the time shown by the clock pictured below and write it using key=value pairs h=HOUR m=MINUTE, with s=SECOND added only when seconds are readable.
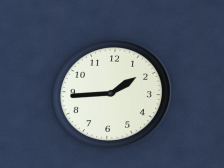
h=1 m=44
